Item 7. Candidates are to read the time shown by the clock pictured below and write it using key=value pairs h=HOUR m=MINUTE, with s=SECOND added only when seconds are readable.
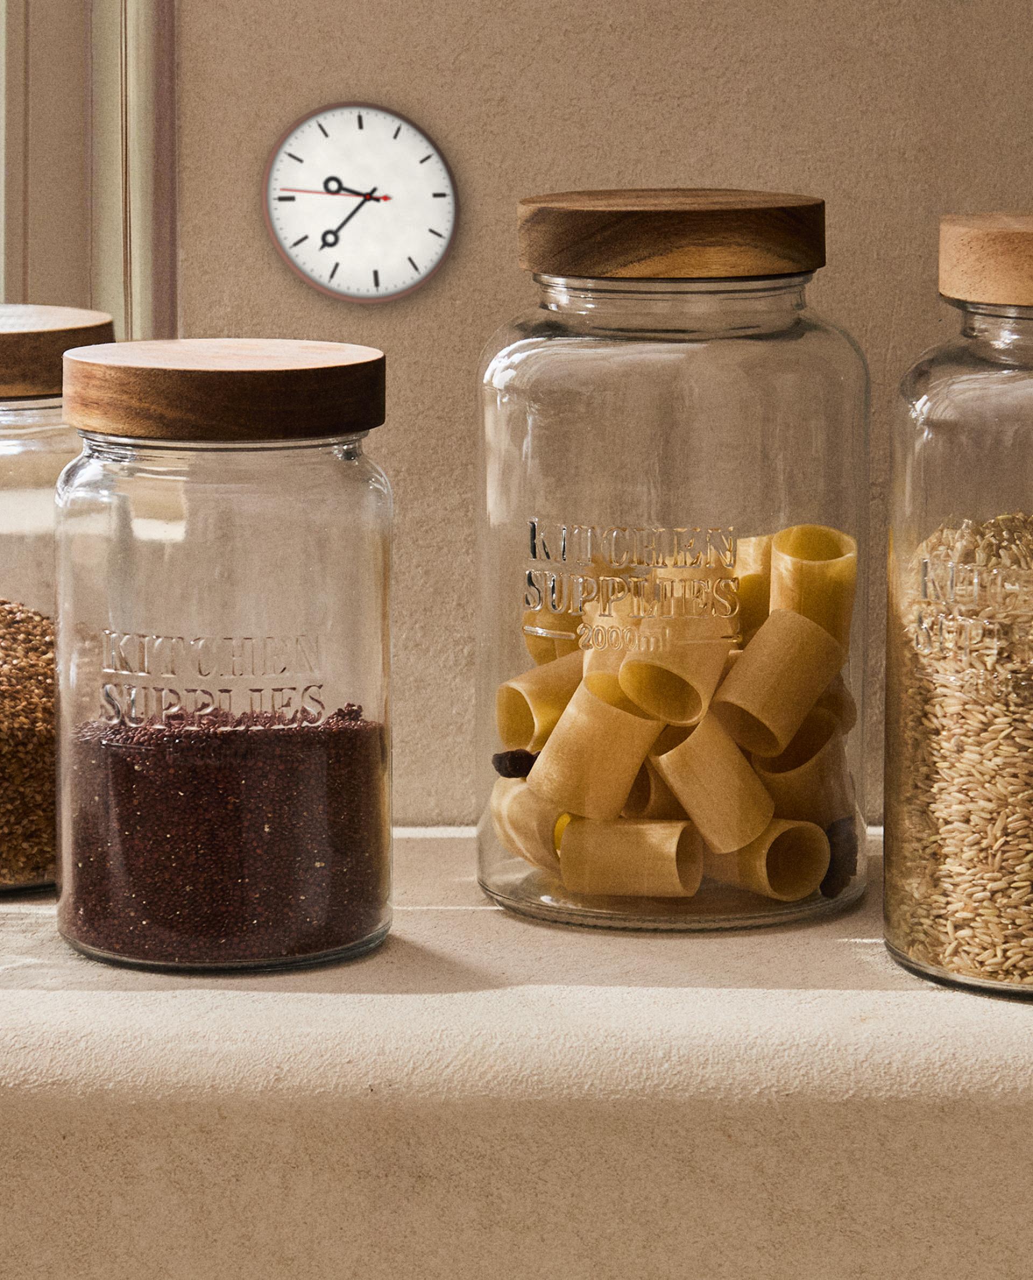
h=9 m=37 s=46
